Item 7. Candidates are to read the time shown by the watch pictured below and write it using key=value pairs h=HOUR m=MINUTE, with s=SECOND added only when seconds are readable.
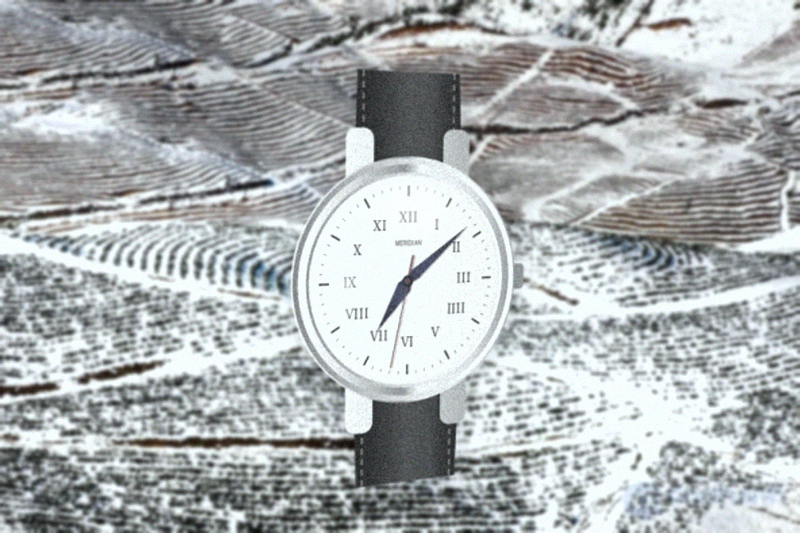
h=7 m=8 s=32
